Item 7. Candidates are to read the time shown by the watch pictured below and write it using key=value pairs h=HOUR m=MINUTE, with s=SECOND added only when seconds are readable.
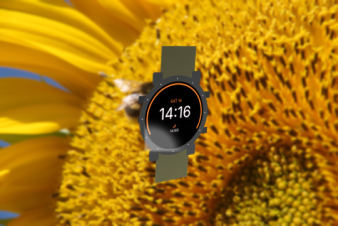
h=14 m=16
